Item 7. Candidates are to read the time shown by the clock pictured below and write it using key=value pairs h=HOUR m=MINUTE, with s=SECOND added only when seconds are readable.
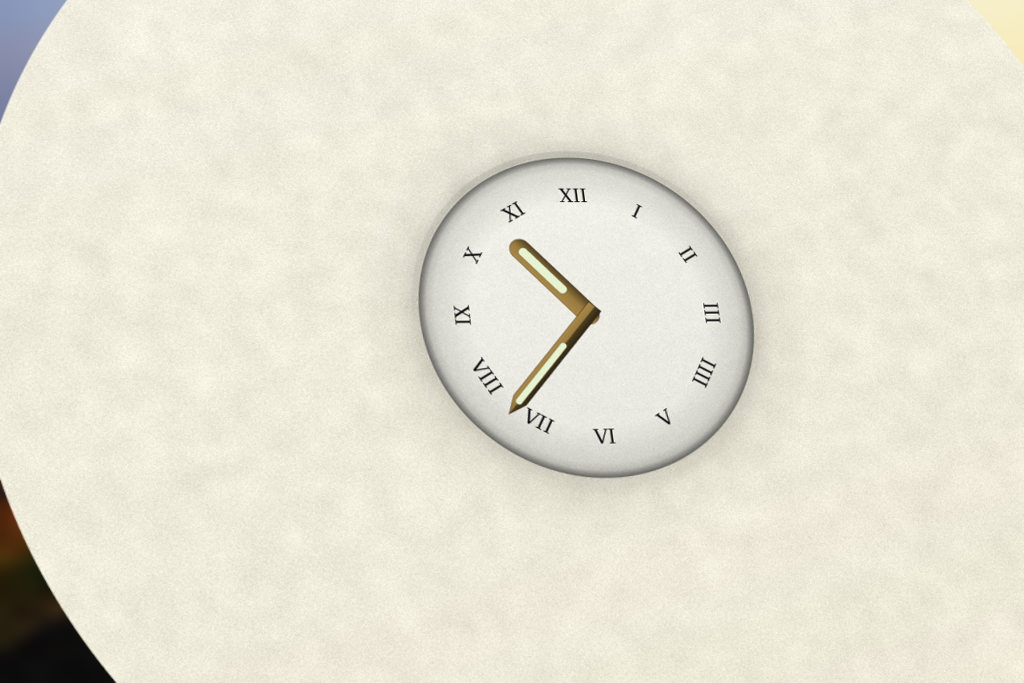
h=10 m=37
